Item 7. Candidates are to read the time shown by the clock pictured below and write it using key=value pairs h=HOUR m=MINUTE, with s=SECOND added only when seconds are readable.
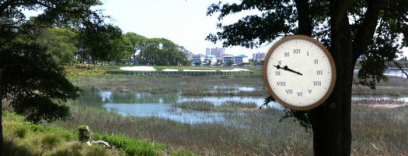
h=9 m=48
